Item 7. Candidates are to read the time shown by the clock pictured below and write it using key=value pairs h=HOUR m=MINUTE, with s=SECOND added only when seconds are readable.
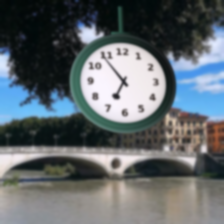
h=6 m=54
